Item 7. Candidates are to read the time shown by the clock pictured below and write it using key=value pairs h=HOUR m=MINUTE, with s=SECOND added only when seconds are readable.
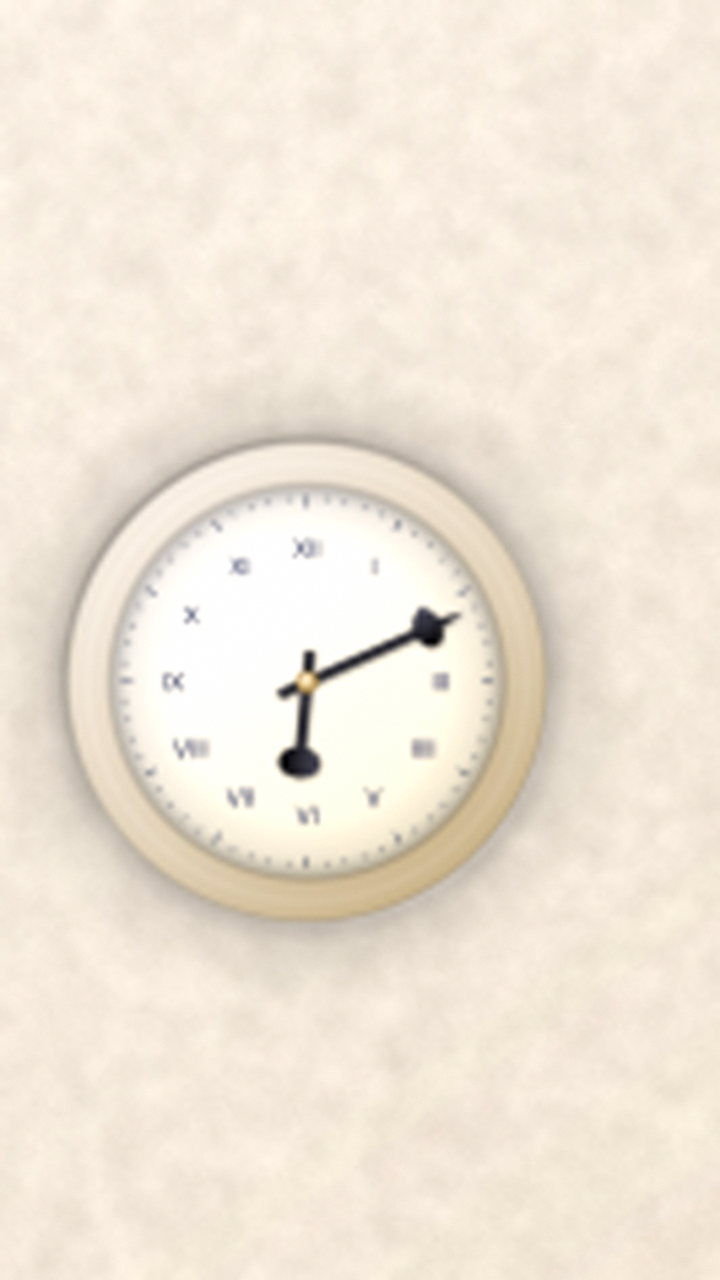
h=6 m=11
